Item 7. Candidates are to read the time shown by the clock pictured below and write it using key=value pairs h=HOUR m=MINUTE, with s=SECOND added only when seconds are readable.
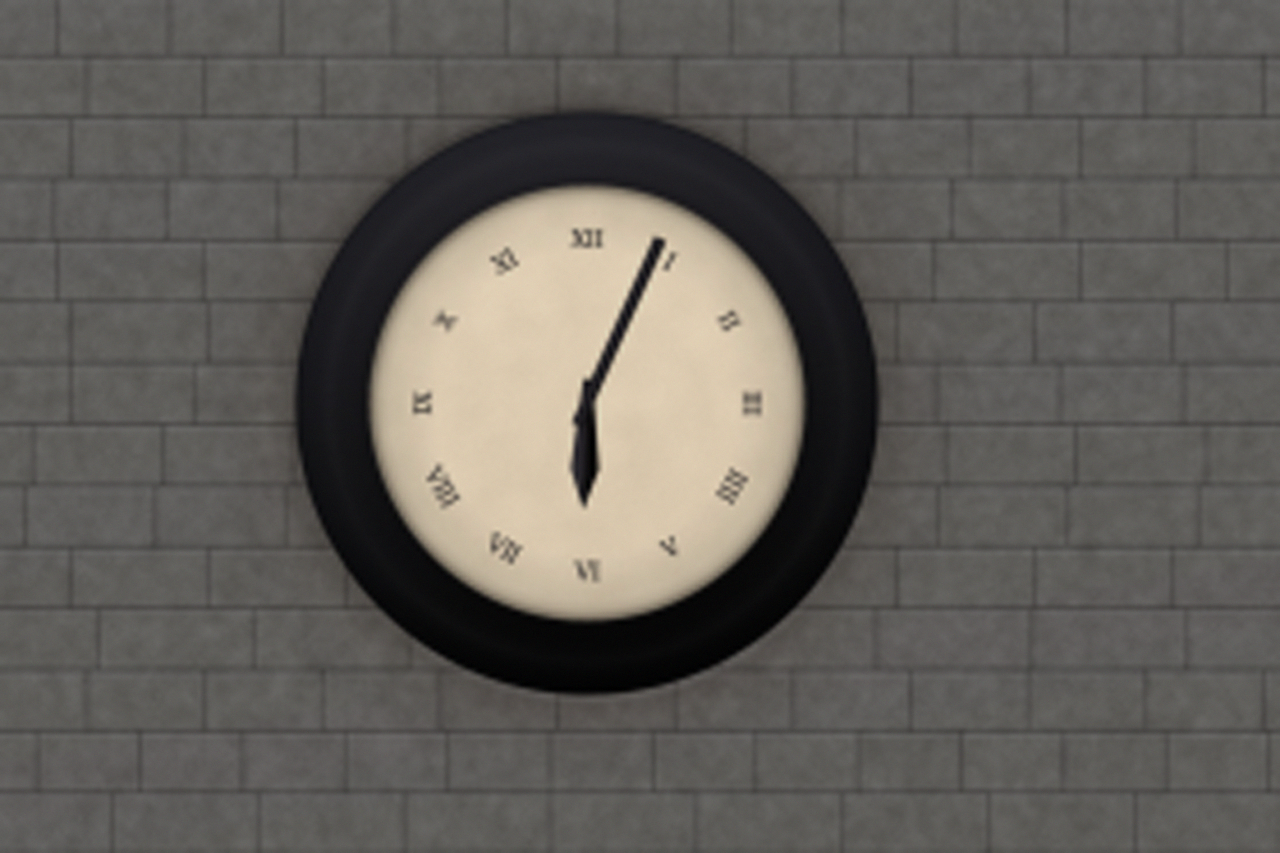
h=6 m=4
